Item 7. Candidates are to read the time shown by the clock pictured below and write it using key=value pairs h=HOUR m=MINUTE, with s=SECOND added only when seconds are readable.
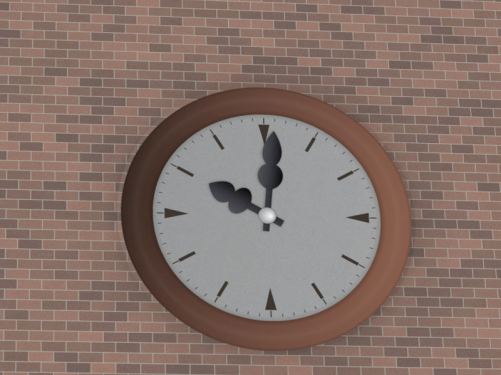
h=10 m=1
